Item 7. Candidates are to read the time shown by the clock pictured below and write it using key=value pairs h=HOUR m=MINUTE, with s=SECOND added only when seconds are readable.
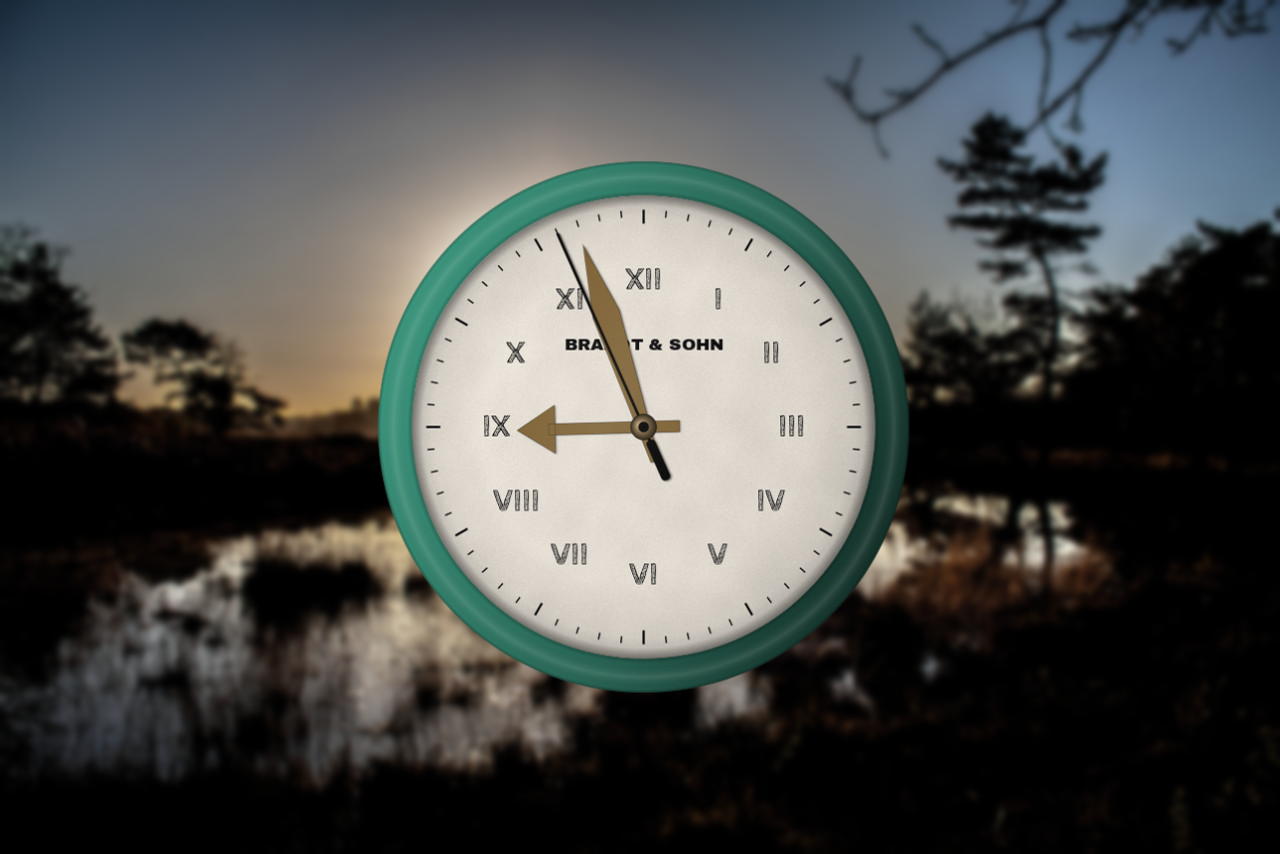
h=8 m=56 s=56
